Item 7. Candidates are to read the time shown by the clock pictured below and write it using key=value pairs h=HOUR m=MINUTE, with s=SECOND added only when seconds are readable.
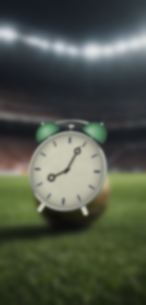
h=8 m=4
